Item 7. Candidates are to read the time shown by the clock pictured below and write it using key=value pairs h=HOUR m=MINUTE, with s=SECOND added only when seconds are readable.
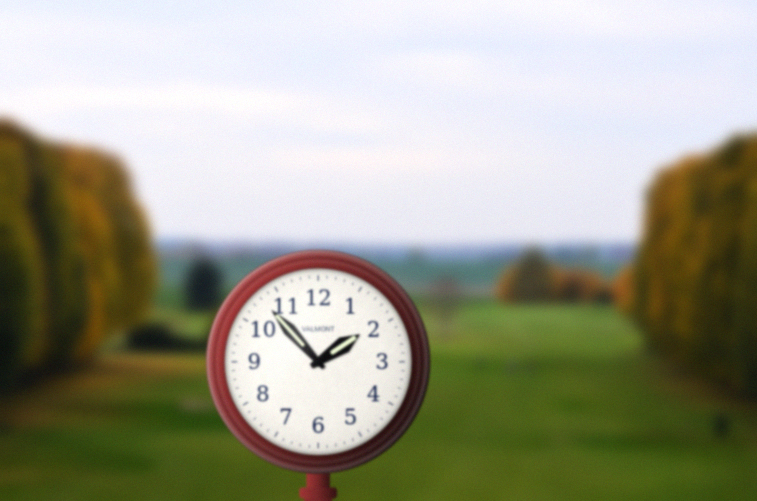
h=1 m=53
